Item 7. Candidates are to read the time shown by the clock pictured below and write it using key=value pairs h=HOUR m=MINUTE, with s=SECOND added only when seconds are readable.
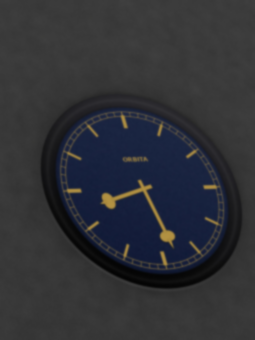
h=8 m=28
